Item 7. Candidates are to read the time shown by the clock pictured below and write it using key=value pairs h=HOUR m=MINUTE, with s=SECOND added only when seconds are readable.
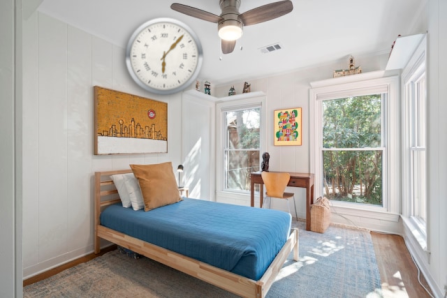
h=6 m=7
